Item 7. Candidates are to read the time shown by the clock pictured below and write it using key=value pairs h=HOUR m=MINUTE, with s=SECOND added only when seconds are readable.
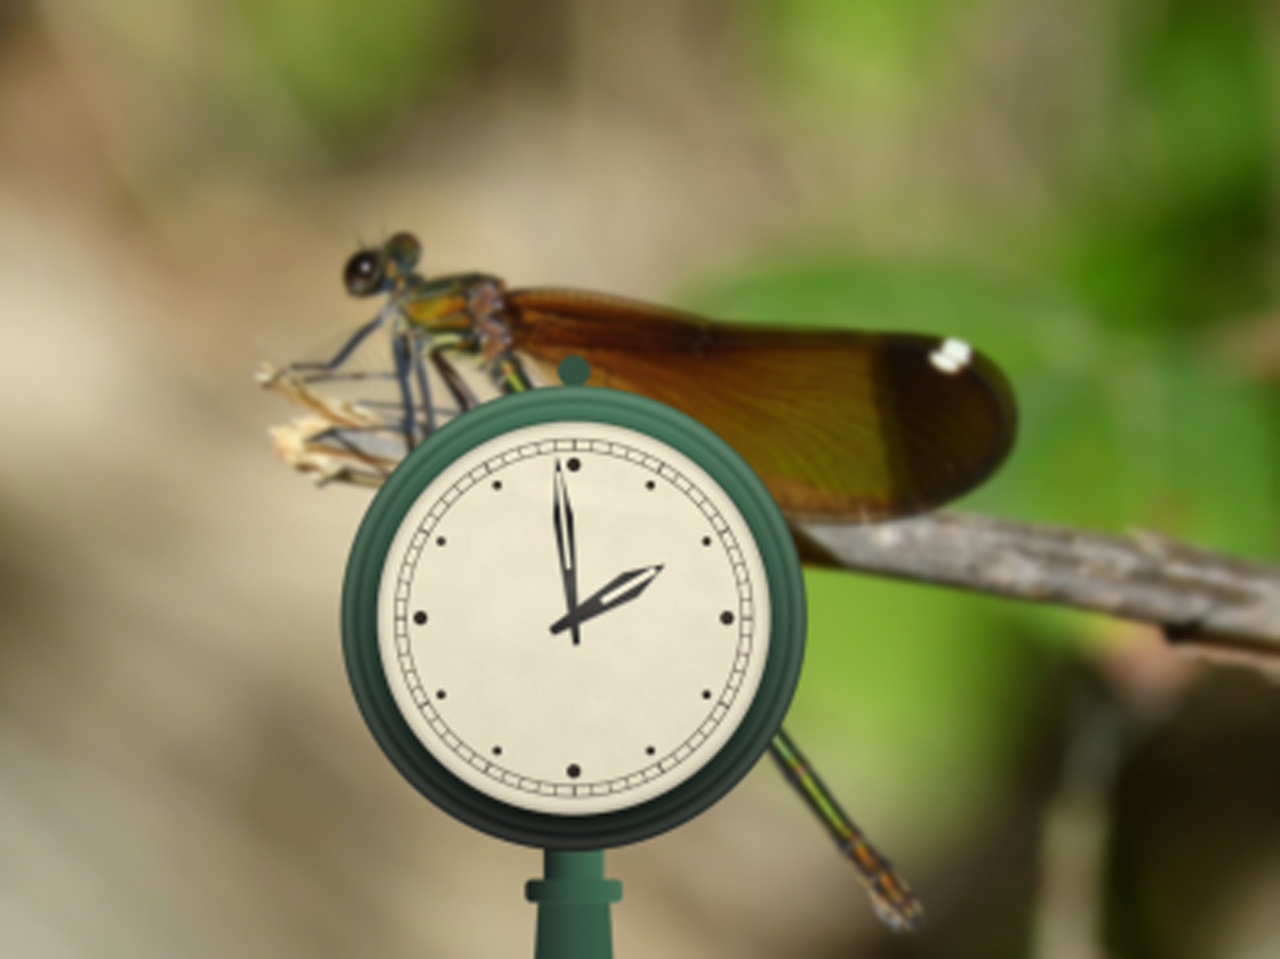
h=1 m=59
